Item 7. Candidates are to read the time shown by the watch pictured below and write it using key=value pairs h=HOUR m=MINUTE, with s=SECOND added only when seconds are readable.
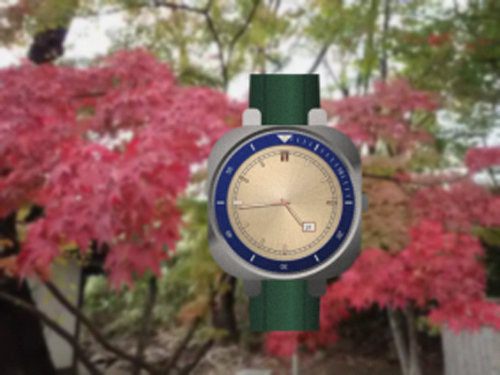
h=4 m=44
